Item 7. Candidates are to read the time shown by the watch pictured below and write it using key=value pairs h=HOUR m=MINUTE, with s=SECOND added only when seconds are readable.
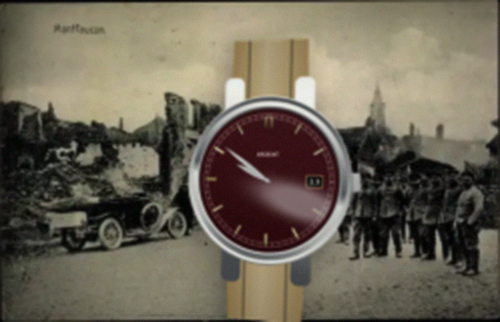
h=9 m=51
